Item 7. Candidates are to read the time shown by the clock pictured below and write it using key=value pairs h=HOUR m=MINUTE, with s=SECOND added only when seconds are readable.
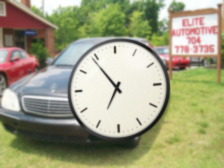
h=6 m=54
